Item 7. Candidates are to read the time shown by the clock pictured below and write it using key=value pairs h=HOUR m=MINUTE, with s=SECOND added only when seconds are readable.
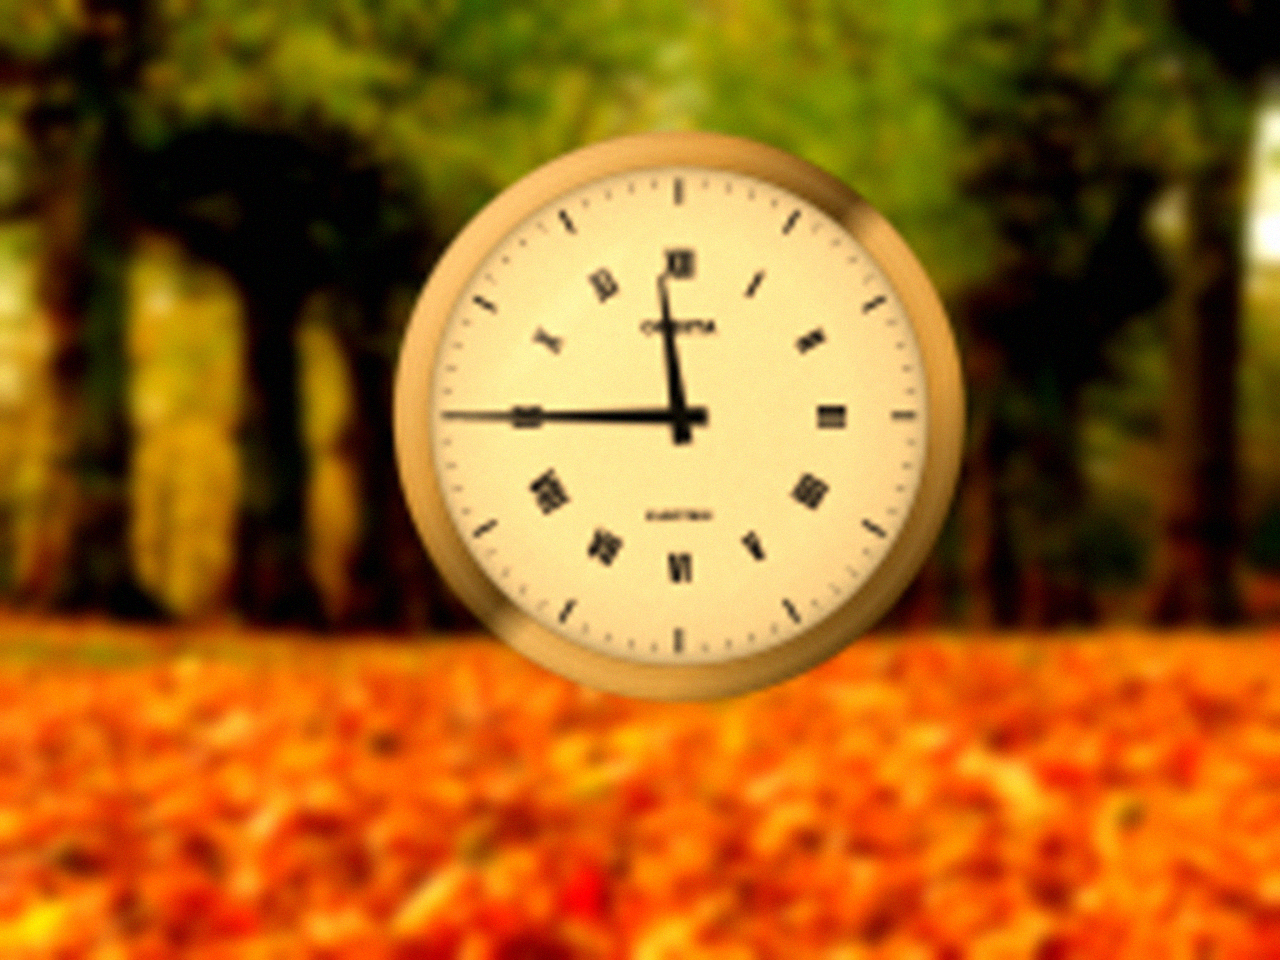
h=11 m=45
